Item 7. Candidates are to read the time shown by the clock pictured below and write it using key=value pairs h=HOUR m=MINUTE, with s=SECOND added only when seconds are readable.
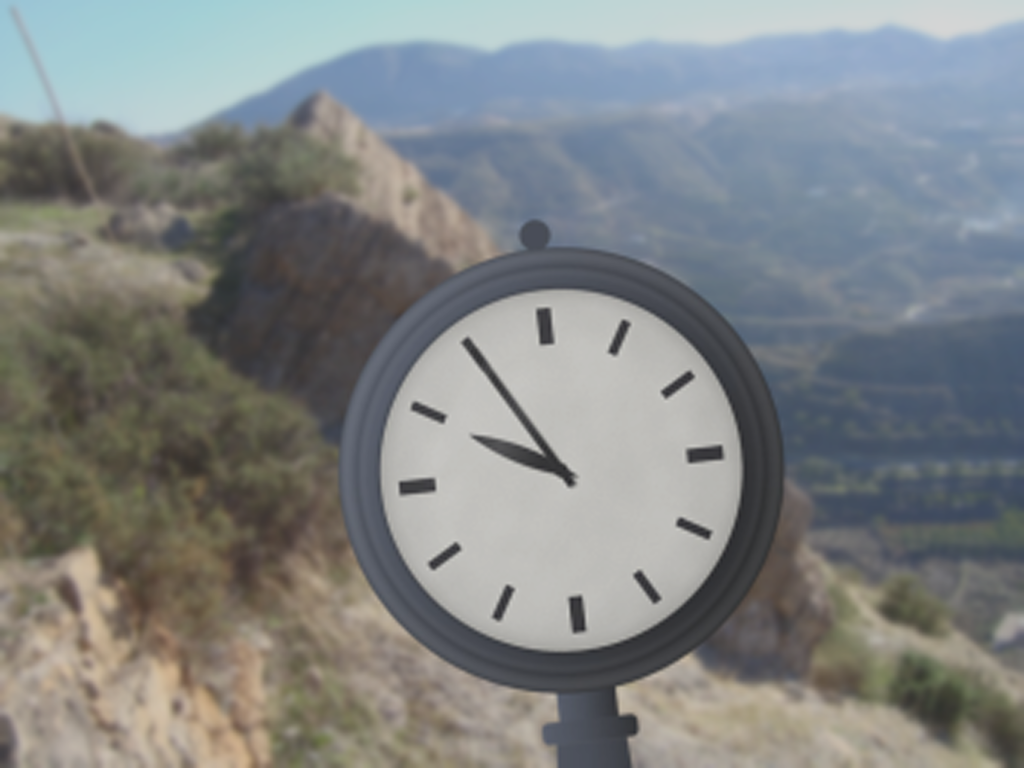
h=9 m=55
